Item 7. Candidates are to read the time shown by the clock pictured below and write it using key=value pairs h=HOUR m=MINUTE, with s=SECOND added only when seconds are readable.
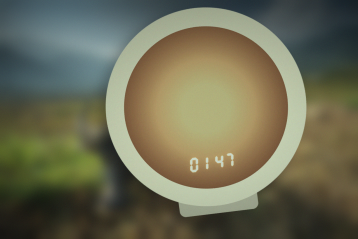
h=1 m=47
